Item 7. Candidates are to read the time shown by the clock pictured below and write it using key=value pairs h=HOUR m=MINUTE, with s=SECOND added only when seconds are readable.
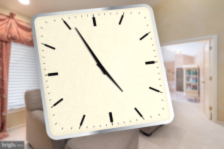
h=4 m=56
